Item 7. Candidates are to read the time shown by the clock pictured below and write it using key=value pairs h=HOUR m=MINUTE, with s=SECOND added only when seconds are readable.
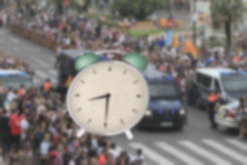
h=8 m=30
